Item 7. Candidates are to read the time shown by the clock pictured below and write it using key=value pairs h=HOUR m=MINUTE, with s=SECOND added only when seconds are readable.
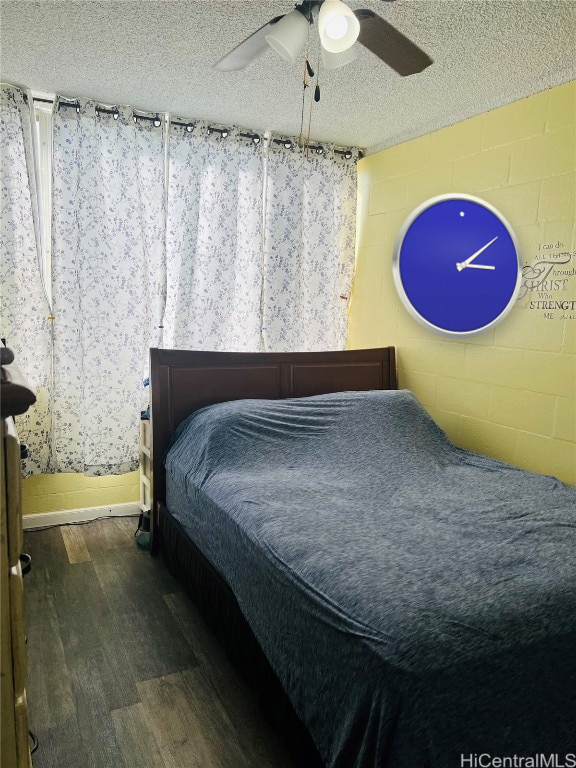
h=3 m=9
